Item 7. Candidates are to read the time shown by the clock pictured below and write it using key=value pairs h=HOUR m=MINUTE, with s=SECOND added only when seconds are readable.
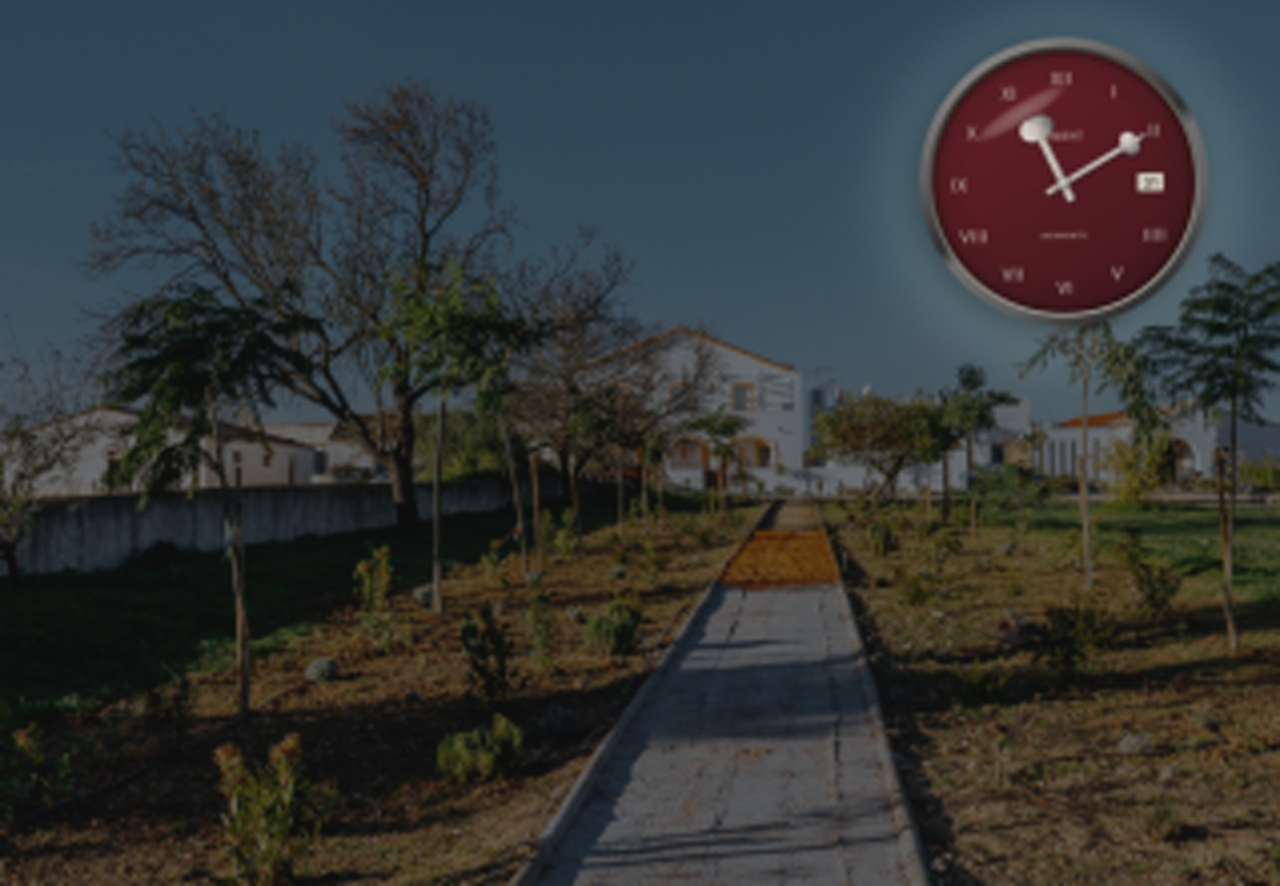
h=11 m=10
